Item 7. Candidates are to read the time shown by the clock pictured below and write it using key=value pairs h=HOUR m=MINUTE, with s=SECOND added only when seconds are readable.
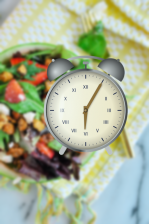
h=6 m=5
